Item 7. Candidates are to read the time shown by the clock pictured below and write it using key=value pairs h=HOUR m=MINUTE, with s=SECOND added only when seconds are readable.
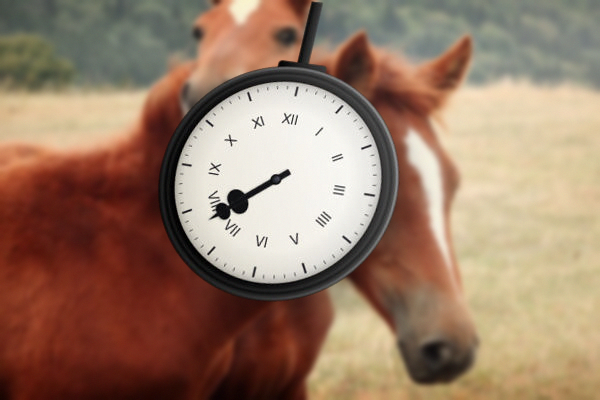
h=7 m=38
